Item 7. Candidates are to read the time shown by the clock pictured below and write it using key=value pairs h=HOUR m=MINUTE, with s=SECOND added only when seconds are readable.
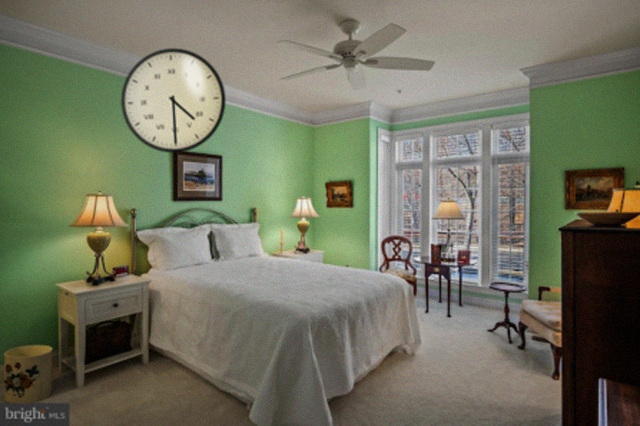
h=4 m=30
